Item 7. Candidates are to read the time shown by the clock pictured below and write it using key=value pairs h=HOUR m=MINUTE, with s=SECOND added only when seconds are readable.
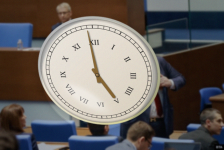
h=4 m=59
